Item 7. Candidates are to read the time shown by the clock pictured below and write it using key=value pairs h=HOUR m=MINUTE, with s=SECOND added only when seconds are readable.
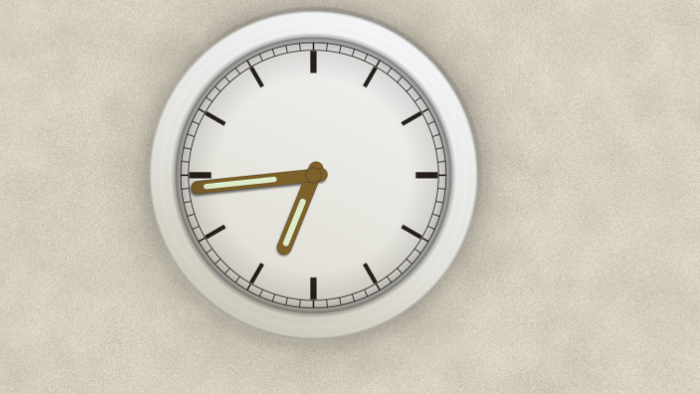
h=6 m=44
